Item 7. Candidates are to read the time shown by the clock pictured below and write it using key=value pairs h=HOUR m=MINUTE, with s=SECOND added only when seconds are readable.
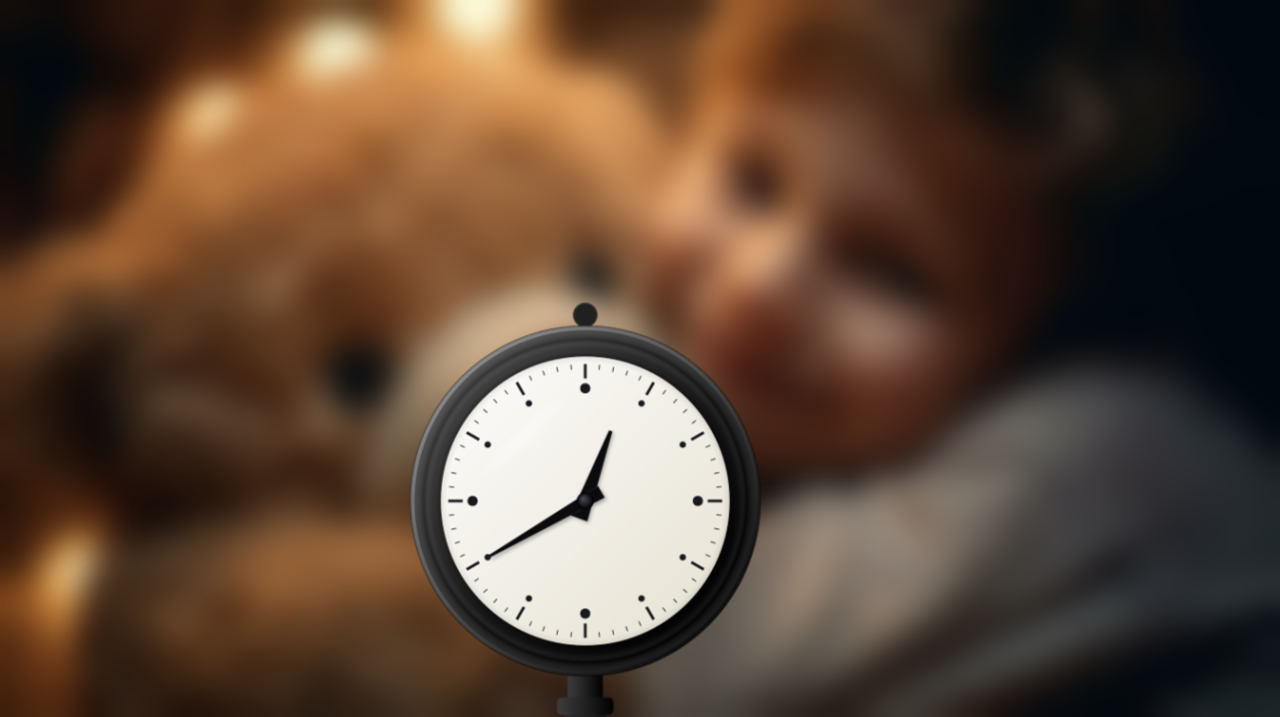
h=12 m=40
